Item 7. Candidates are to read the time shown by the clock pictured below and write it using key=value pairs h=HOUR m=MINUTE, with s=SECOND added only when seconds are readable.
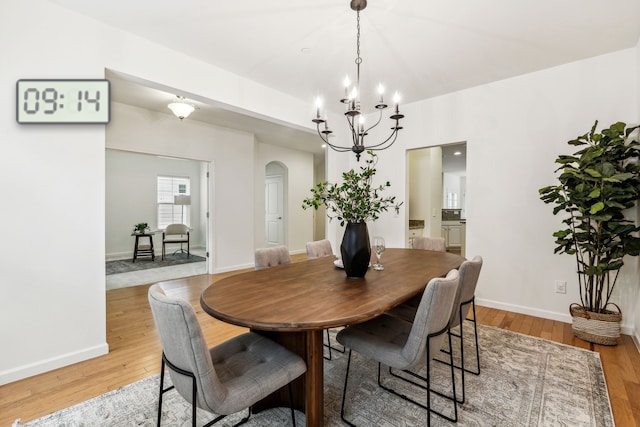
h=9 m=14
